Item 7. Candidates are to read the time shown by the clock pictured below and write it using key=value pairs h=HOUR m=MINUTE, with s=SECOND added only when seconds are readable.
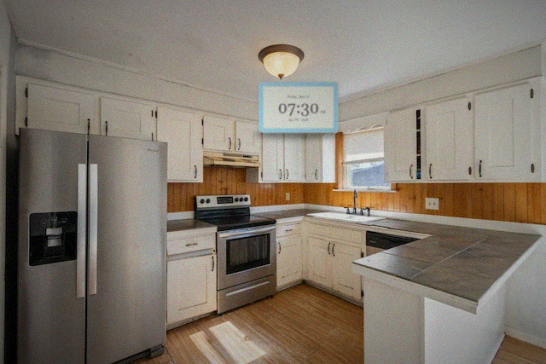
h=7 m=30
